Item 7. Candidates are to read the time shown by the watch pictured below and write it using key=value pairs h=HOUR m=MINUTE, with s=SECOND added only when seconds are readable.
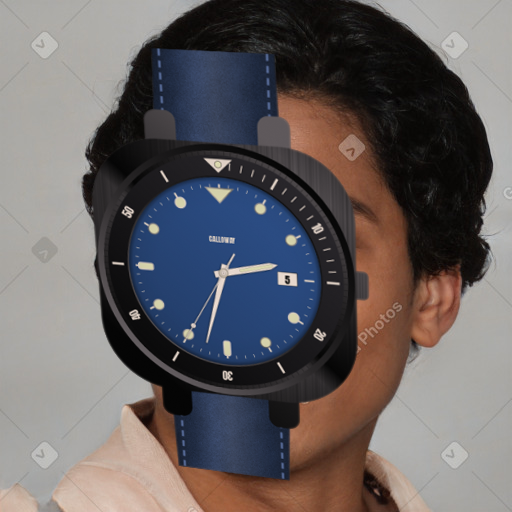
h=2 m=32 s=35
